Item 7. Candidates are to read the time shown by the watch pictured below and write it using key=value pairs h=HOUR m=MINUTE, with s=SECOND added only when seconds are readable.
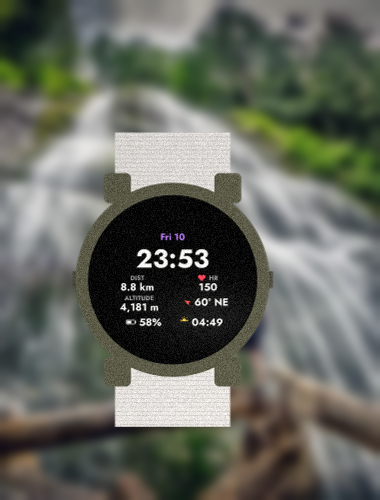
h=23 m=53
